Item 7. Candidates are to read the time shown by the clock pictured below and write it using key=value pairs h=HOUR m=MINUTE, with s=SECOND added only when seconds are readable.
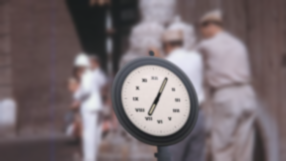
h=7 m=5
